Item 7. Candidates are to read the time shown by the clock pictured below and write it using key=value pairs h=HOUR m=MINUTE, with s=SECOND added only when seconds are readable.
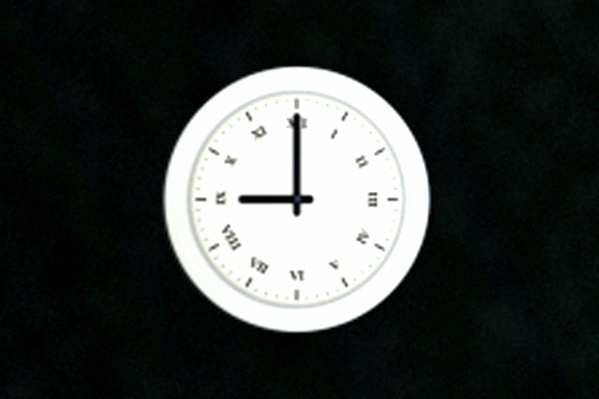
h=9 m=0
